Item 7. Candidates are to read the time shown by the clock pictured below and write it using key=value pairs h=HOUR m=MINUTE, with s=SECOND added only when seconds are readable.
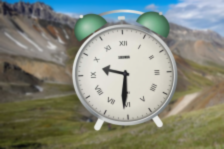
h=9 m=31
